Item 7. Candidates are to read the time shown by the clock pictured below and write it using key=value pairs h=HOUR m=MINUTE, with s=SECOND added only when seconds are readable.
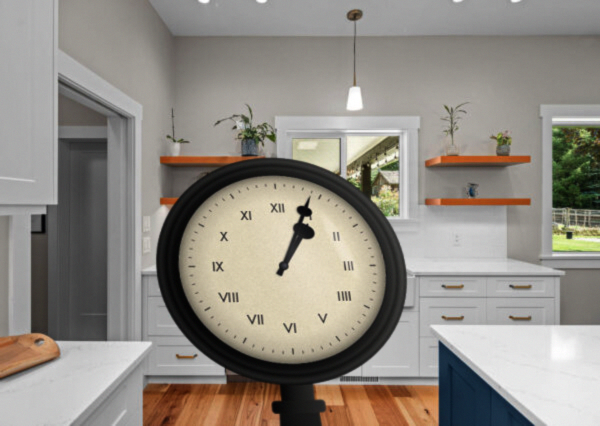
h=1 m=4
